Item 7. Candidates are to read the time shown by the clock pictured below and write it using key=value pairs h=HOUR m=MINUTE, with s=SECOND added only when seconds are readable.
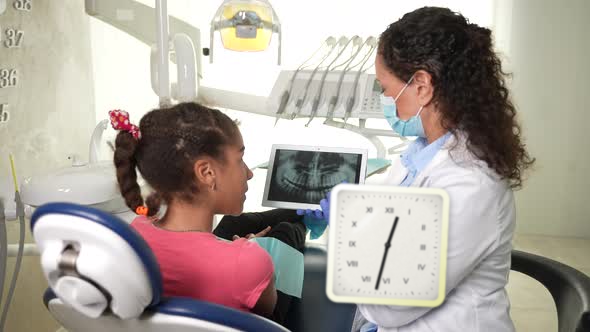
h=12 m=32
